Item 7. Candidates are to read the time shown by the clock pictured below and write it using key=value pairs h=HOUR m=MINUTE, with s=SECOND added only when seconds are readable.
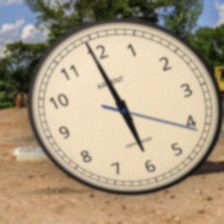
h=5 m=59 s=21
